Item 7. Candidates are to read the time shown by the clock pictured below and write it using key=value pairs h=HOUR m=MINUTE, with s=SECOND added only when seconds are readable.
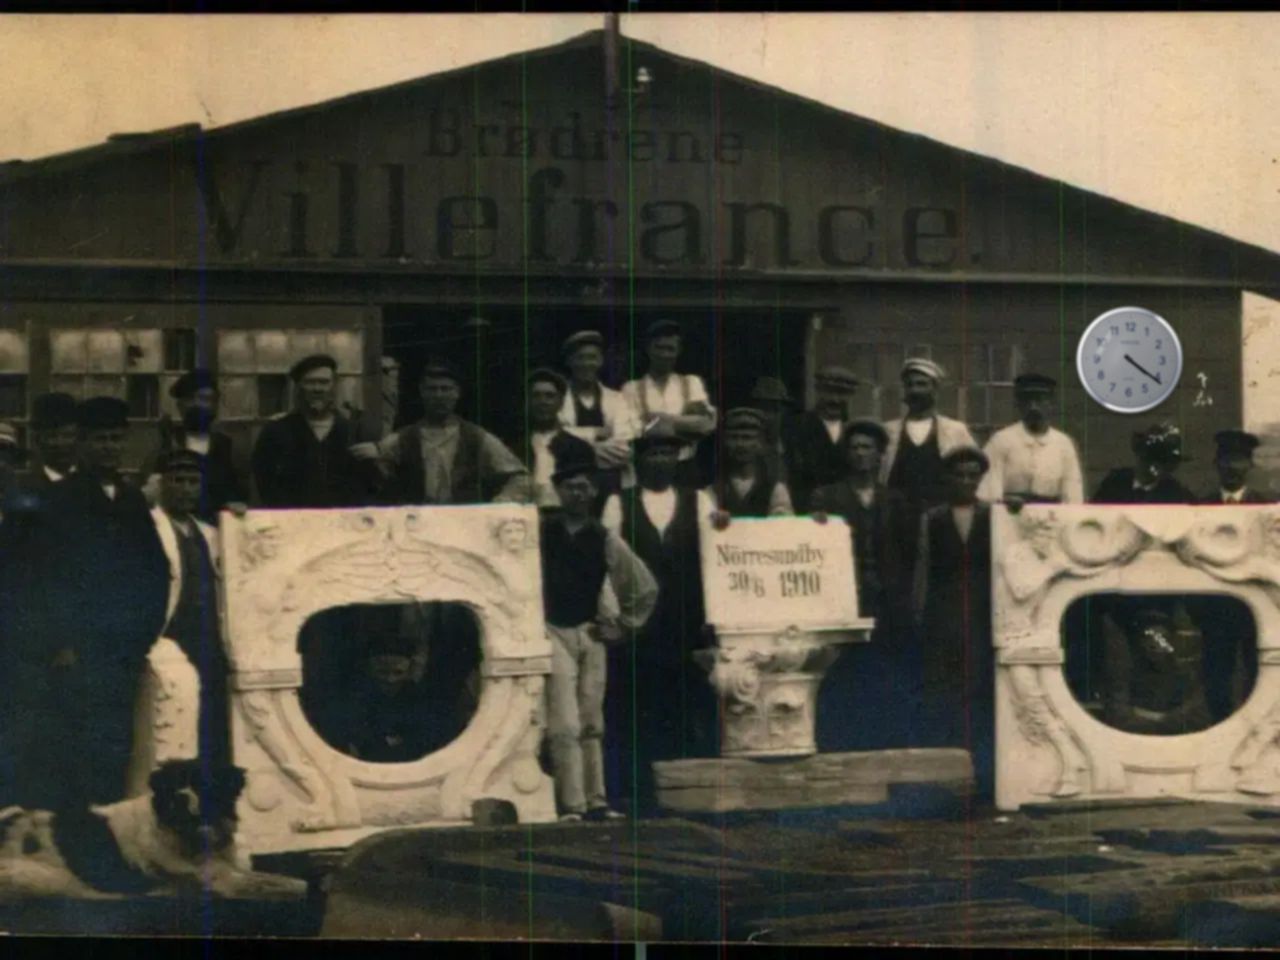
h=4 m=21
